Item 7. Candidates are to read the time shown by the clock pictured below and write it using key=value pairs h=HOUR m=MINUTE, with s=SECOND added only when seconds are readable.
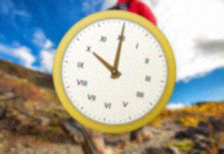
h=10 m=0
